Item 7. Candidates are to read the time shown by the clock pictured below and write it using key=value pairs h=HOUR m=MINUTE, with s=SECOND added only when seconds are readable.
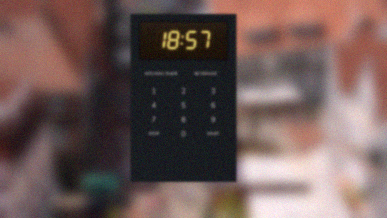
h=18 m=57
